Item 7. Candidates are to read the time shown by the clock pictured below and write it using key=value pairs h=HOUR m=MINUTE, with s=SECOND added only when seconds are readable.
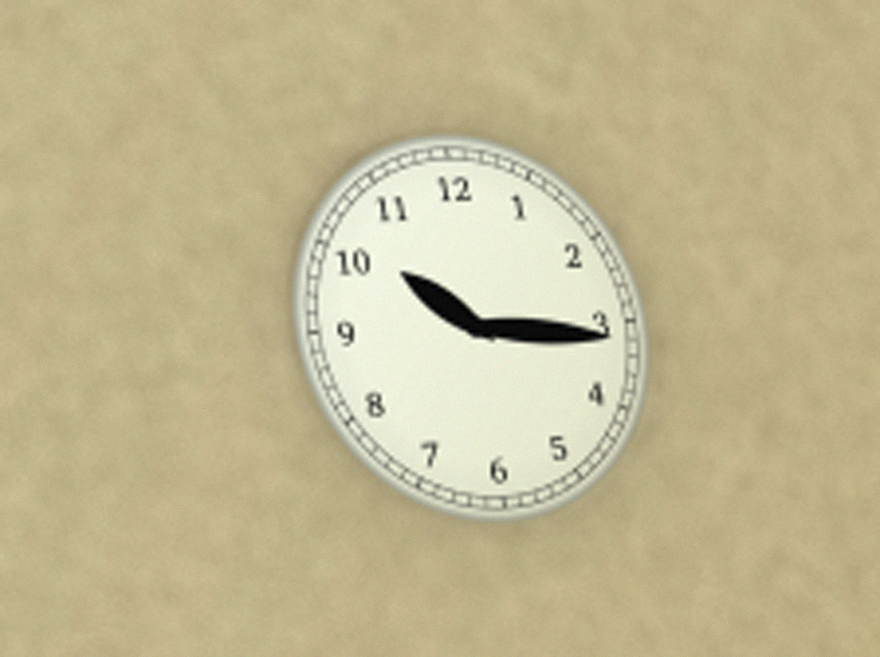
h=10 m=16
